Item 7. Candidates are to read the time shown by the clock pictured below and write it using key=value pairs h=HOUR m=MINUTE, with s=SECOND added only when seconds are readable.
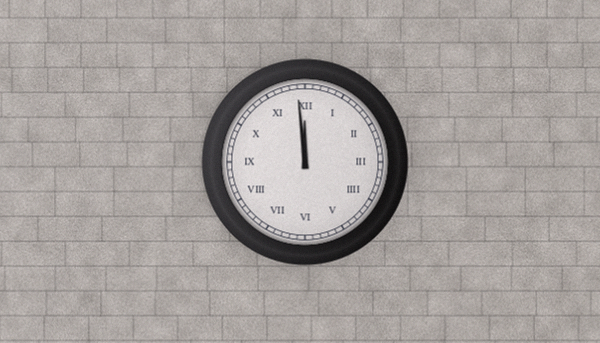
h=11 m=59
